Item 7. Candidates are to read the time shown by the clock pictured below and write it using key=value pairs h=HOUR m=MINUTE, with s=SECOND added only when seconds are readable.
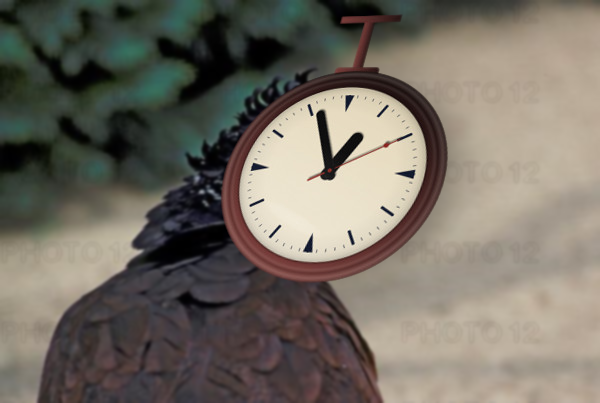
h=12 m=56 s=10
